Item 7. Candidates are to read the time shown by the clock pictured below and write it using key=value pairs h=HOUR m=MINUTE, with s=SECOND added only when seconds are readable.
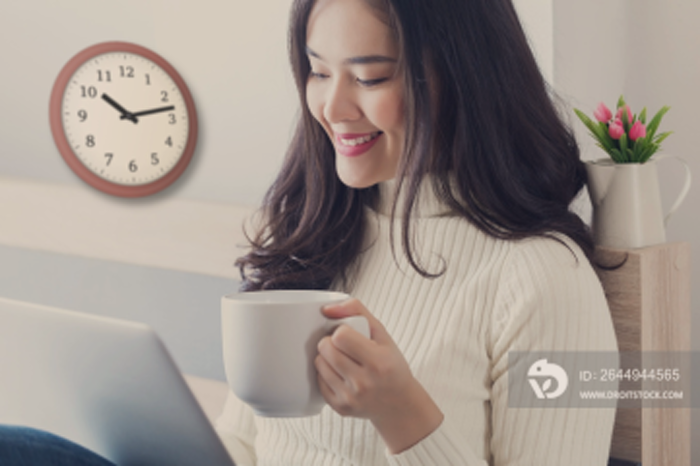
h=10 m=13
